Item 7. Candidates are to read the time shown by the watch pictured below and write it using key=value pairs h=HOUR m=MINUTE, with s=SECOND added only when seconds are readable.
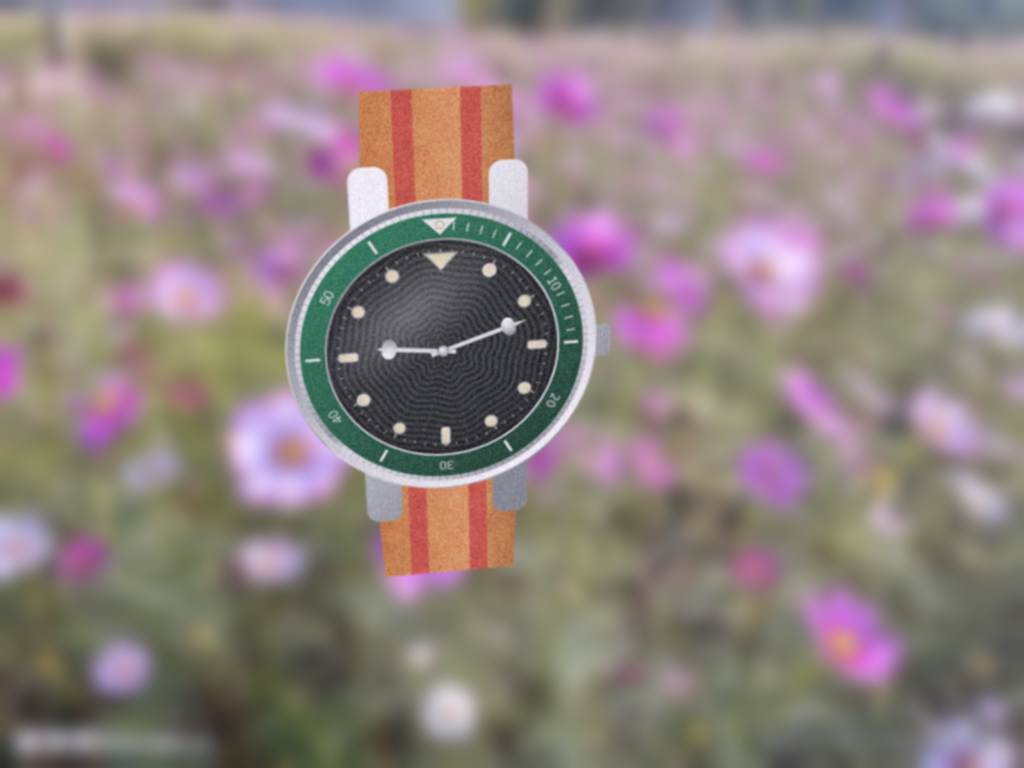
h=9 m=12
